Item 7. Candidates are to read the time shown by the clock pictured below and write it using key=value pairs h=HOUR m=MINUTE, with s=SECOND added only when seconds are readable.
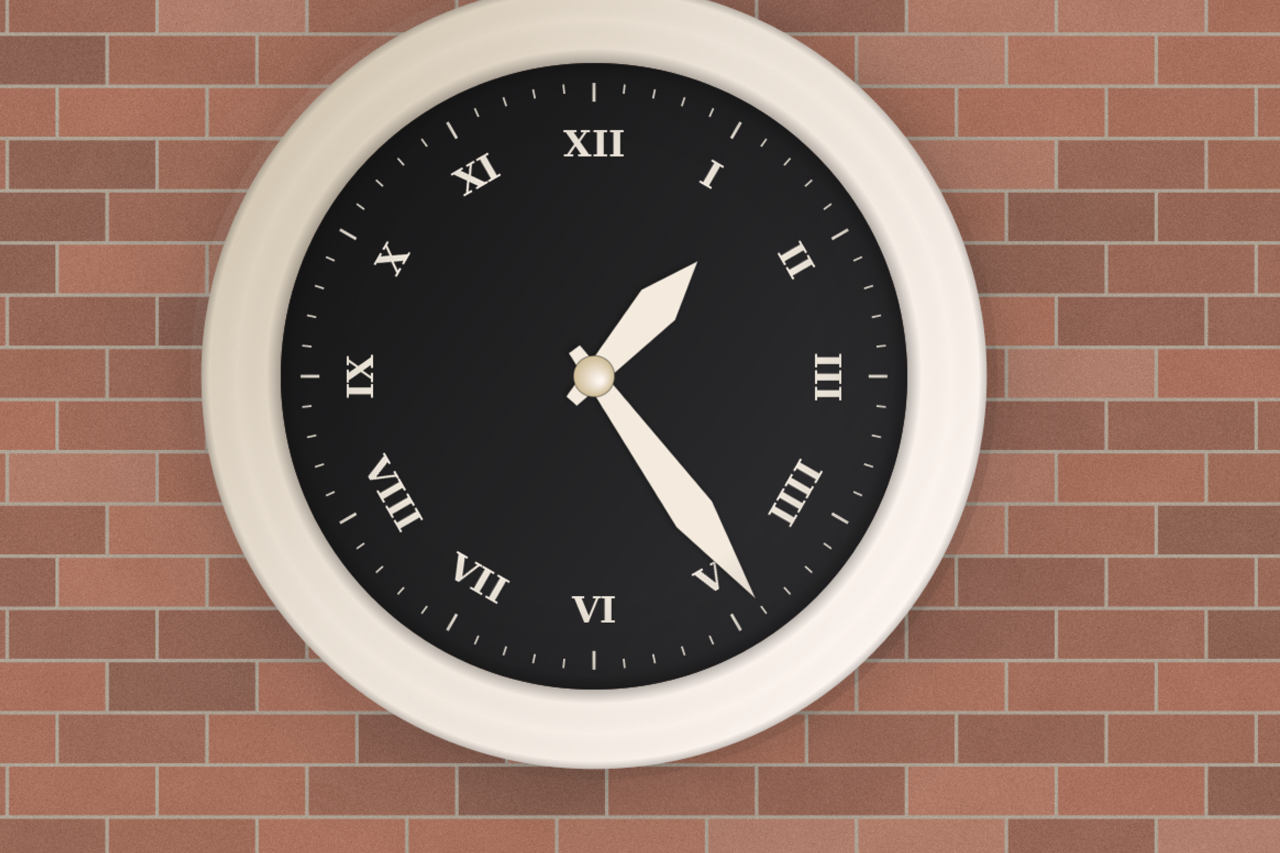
h=1 m=24
